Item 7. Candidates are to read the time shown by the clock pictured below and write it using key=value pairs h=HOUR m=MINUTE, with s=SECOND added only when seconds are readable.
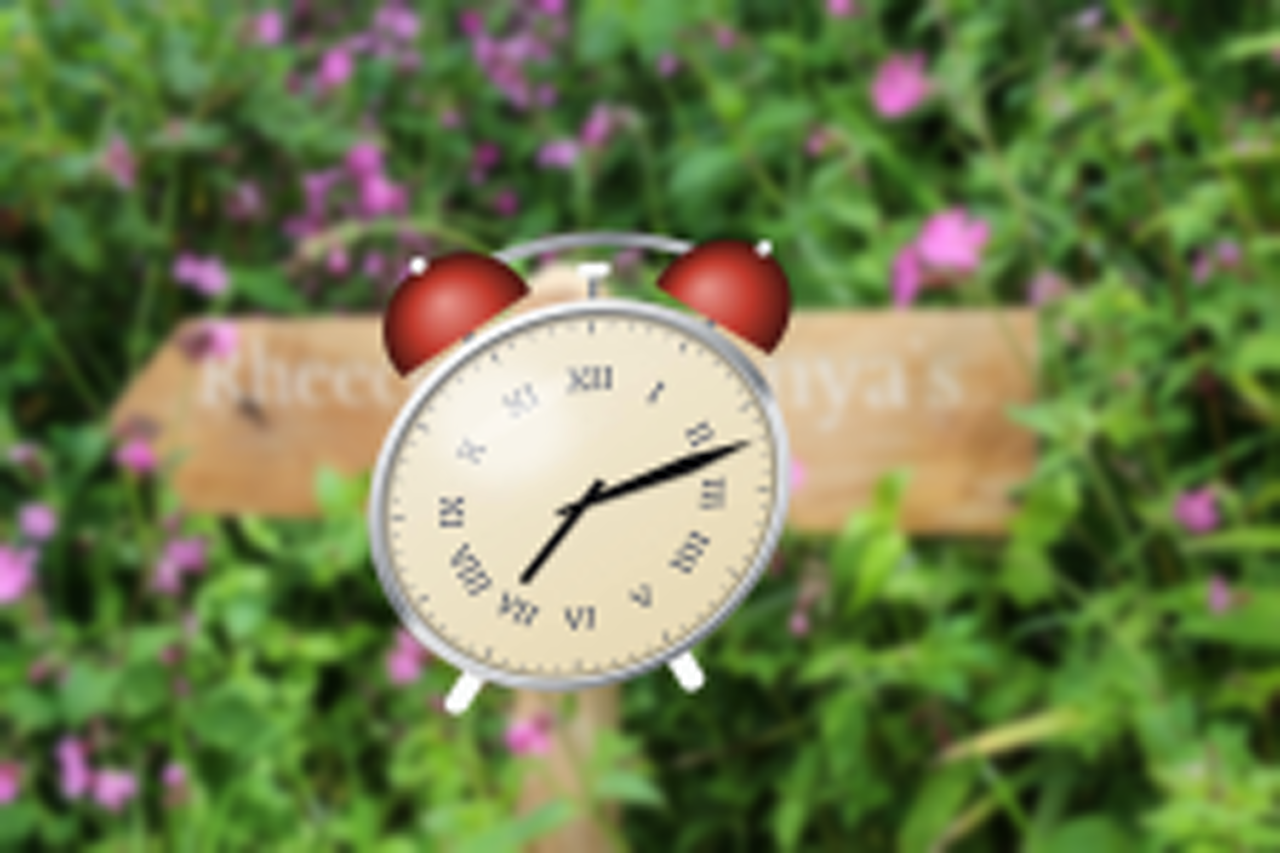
h=7 m=12
